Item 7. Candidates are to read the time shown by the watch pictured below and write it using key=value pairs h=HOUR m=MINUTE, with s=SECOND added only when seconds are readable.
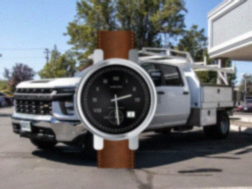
h=2 m=29
